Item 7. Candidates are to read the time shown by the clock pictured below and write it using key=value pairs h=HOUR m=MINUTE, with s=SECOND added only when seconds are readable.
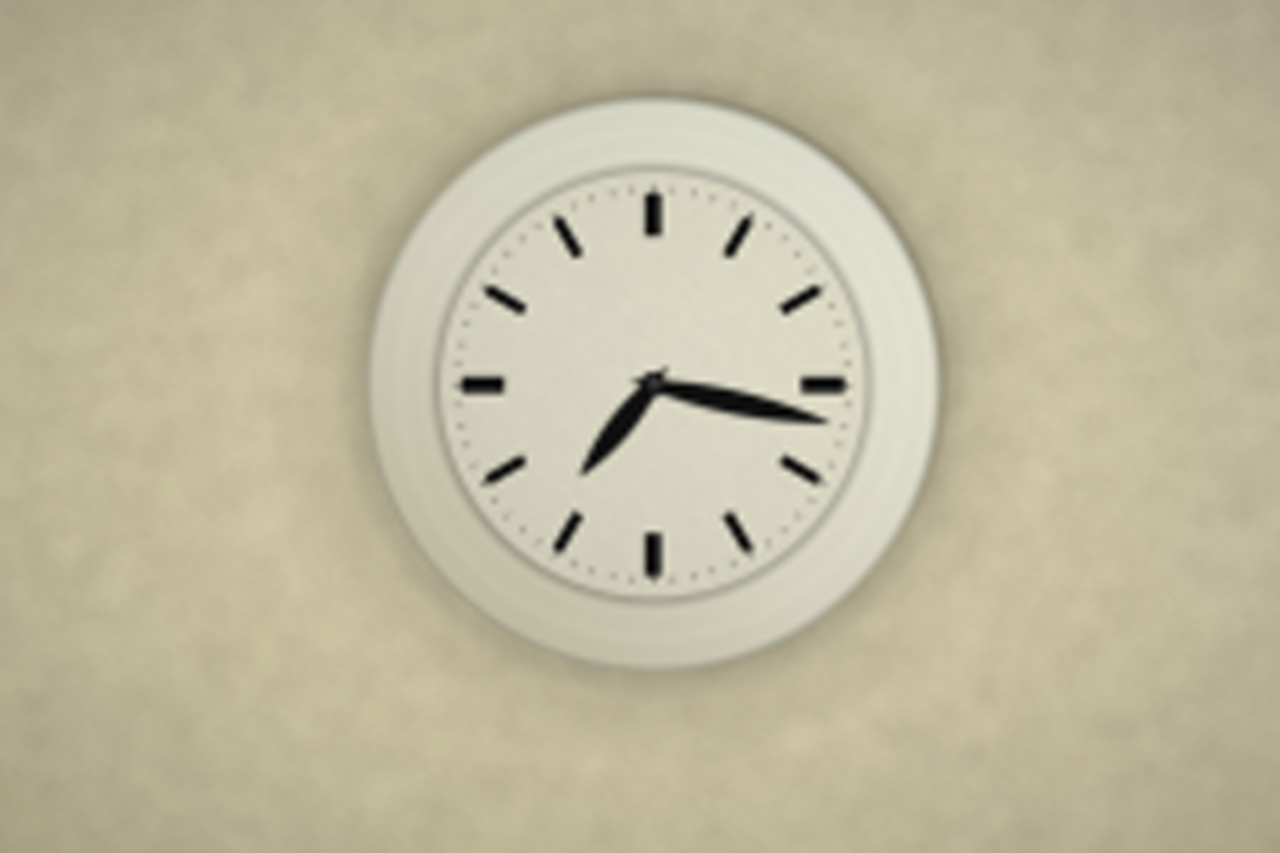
h=7 m=17
